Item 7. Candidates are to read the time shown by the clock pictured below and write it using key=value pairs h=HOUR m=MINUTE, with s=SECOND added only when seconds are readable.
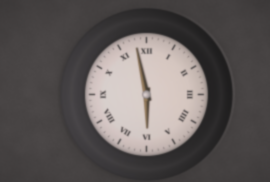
h=5 m=58
